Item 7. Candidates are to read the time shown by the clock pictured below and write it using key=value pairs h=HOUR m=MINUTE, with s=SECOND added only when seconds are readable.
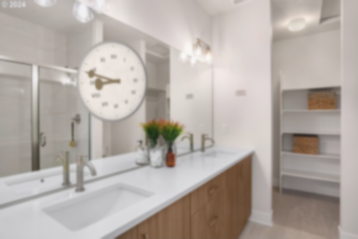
h=8 m=48
